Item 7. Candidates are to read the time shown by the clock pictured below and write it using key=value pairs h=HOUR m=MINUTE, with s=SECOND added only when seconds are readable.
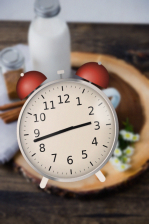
h=2 m=43
